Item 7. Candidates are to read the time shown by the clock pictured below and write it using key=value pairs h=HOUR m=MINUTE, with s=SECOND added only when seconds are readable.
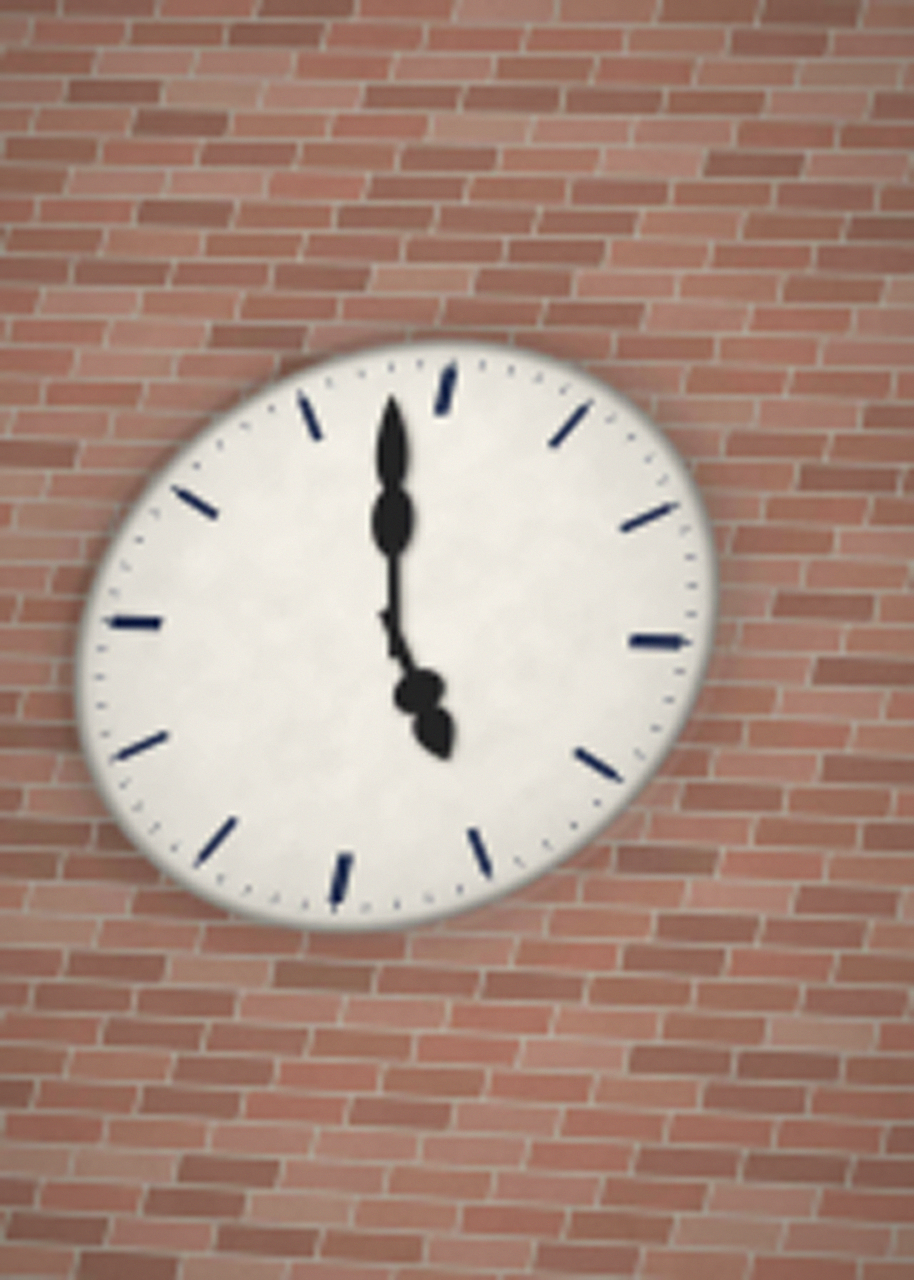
h=4 m=58
